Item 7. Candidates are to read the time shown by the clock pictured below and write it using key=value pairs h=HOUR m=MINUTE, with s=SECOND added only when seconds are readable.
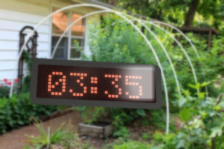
h=3 m=35
